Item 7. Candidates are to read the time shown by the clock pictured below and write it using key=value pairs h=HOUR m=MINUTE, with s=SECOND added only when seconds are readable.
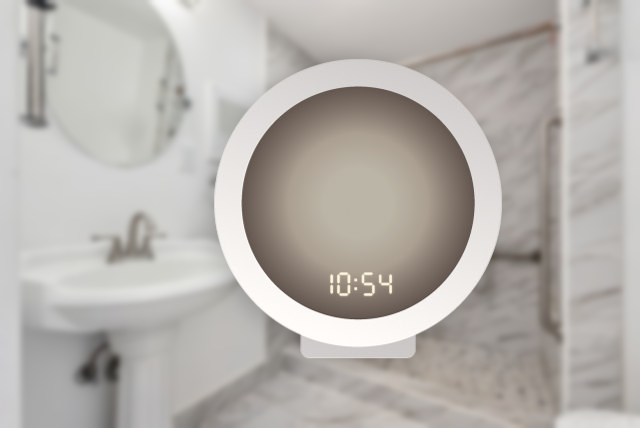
h=10 m=54
